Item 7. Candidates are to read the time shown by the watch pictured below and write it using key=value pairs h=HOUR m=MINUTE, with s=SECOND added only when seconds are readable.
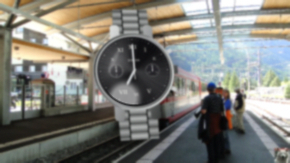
h=7 m=0
